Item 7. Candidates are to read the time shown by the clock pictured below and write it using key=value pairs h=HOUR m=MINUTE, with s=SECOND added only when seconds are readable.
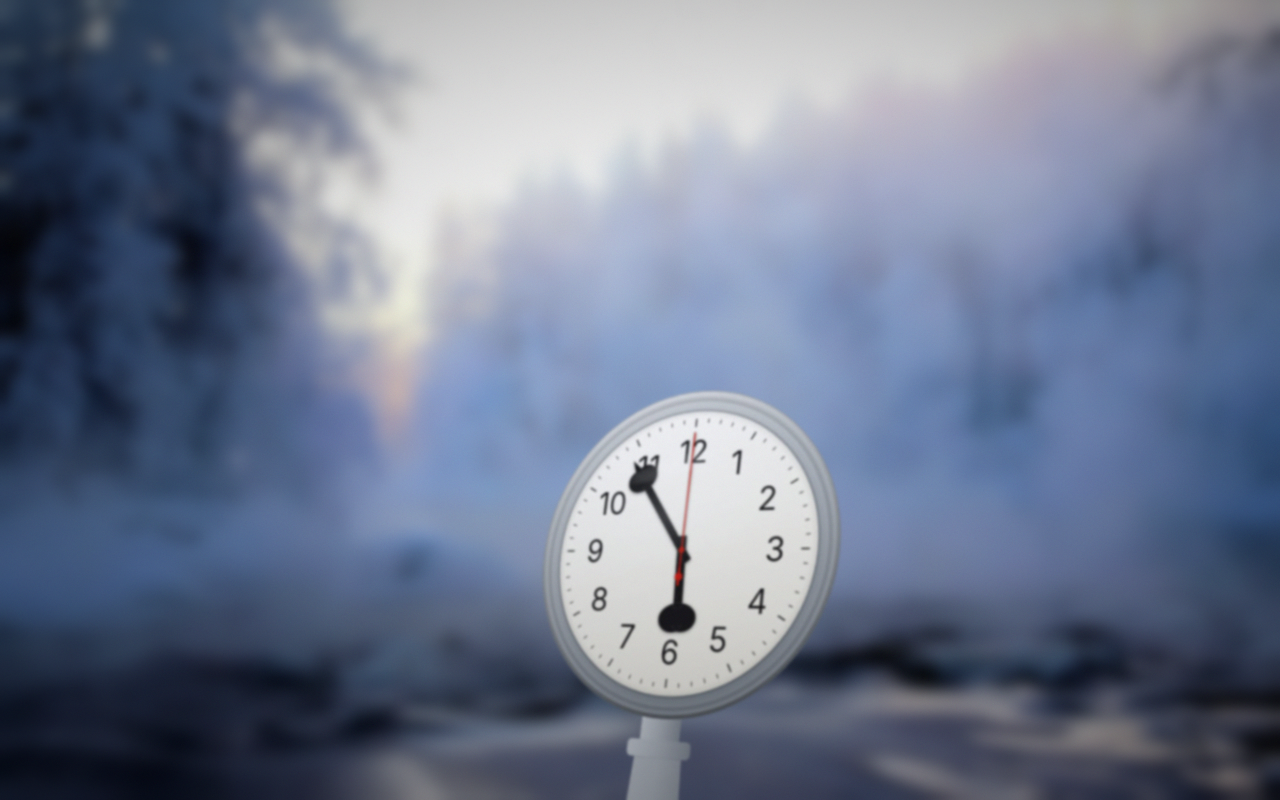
h=5 m=54 s=0
